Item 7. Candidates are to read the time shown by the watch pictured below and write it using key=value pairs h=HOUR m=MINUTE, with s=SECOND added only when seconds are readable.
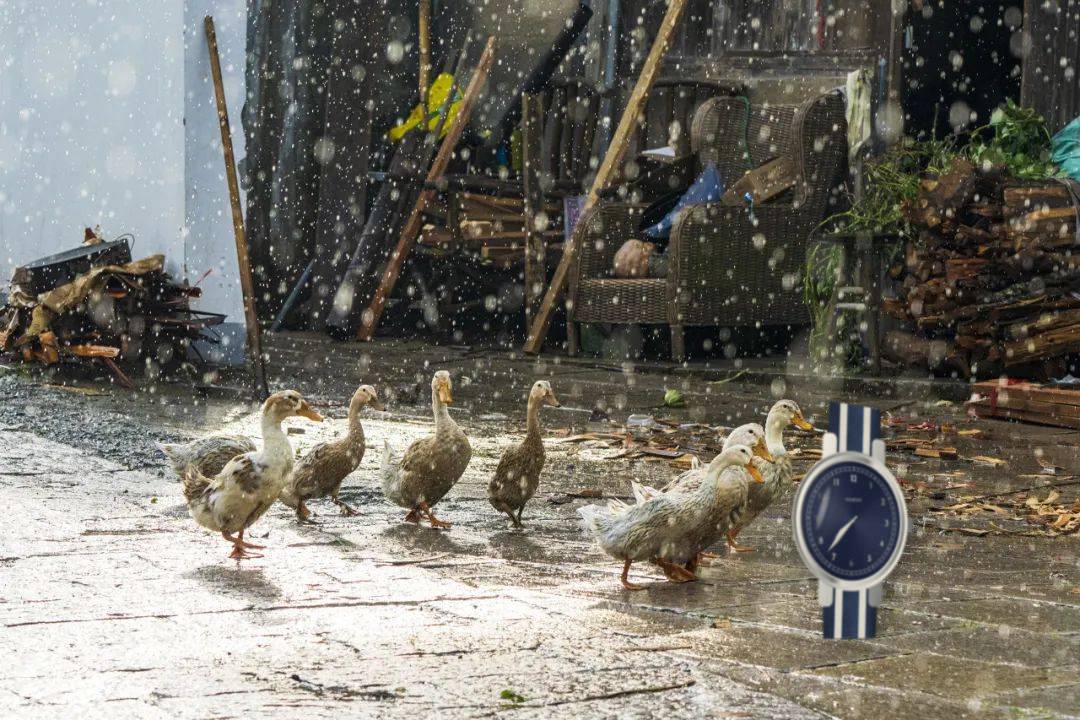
h=7 m=37
